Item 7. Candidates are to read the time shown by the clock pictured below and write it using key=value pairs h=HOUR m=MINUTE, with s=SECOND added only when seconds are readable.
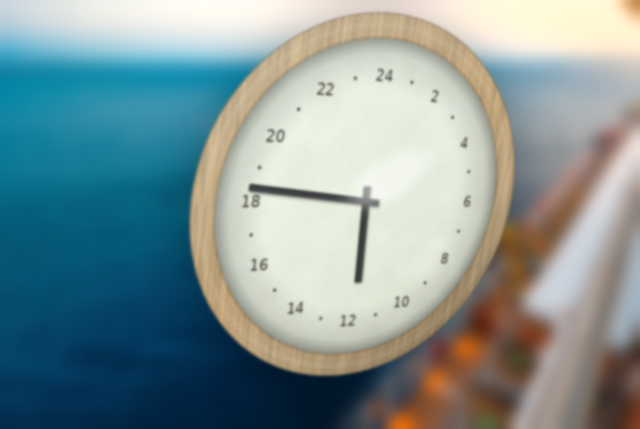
h=11 m=46
